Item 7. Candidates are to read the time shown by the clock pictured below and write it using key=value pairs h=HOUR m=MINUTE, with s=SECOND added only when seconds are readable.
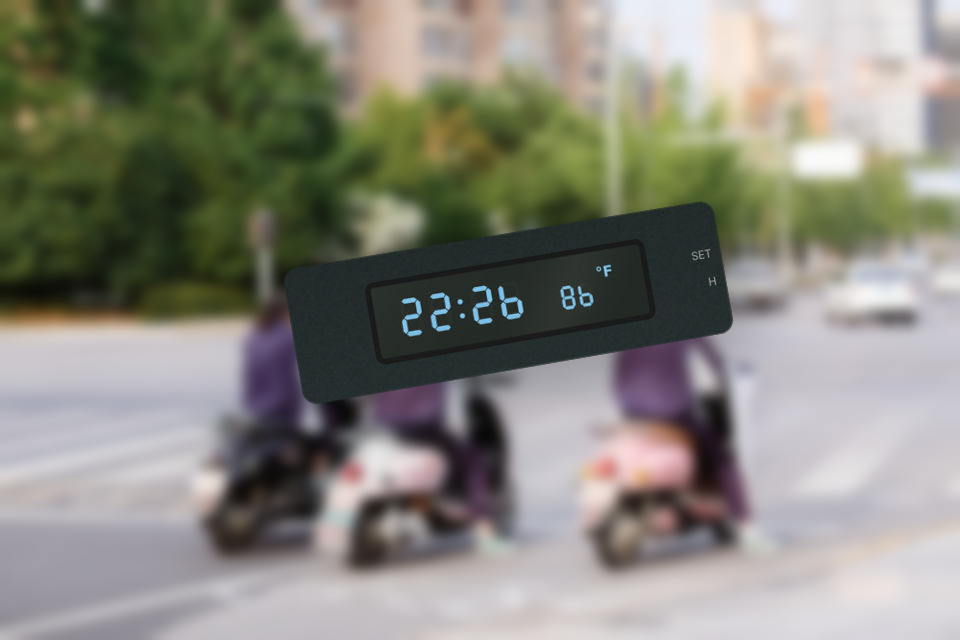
h=22 m=26
